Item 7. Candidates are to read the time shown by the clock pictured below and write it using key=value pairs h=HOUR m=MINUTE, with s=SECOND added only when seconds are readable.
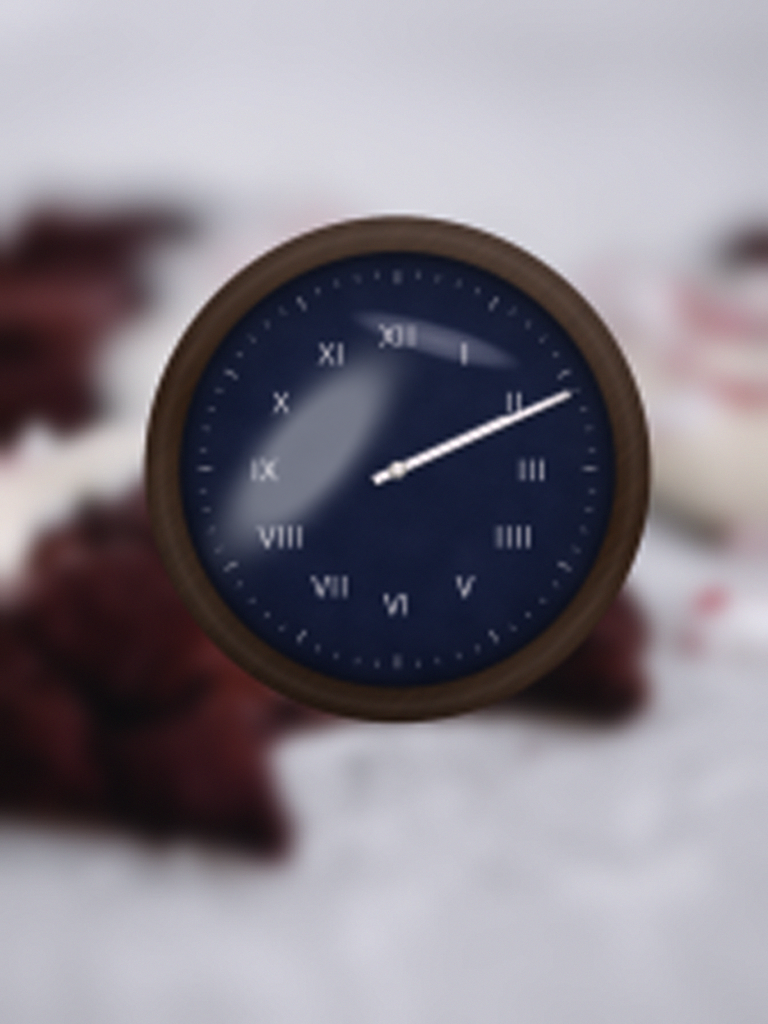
h=2 m=11
